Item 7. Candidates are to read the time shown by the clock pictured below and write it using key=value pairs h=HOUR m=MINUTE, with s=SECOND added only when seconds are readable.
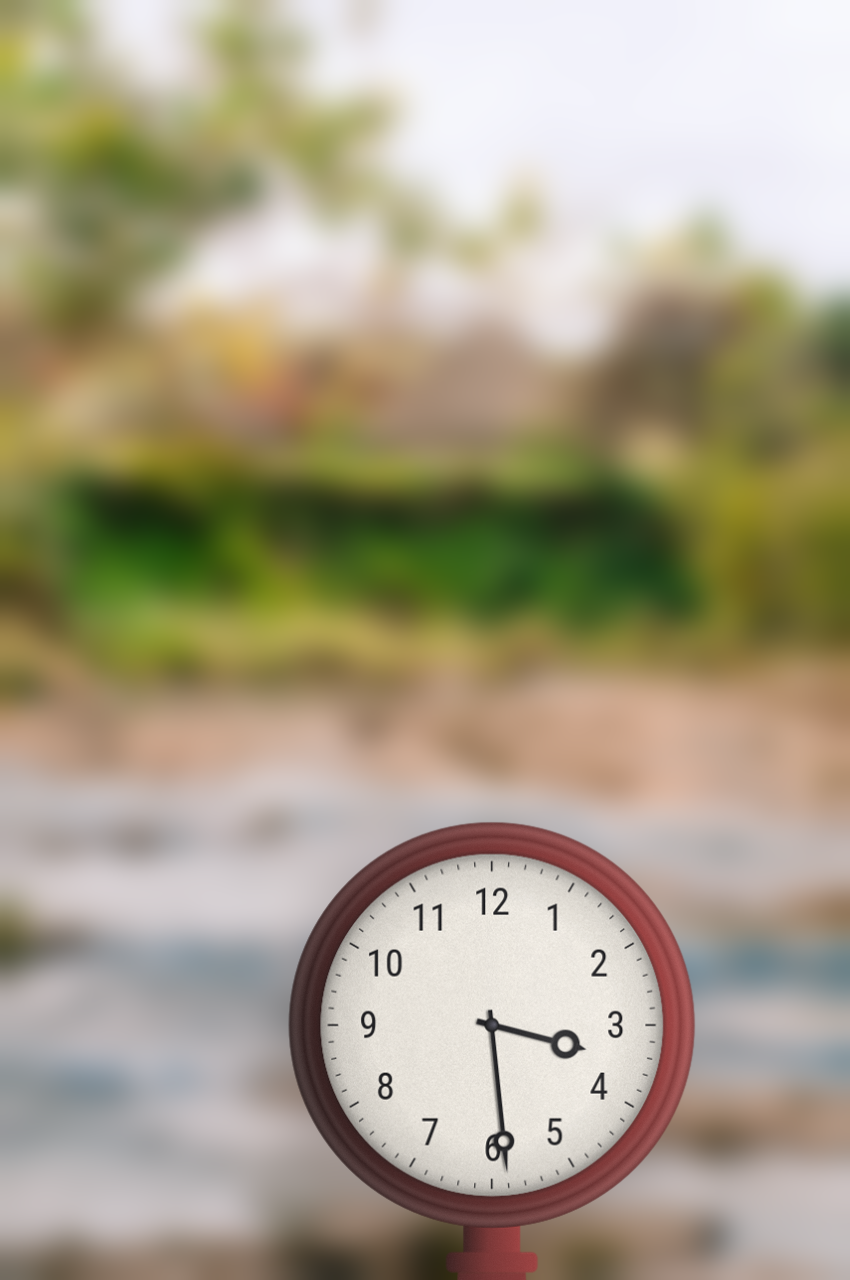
h=3 m=29
